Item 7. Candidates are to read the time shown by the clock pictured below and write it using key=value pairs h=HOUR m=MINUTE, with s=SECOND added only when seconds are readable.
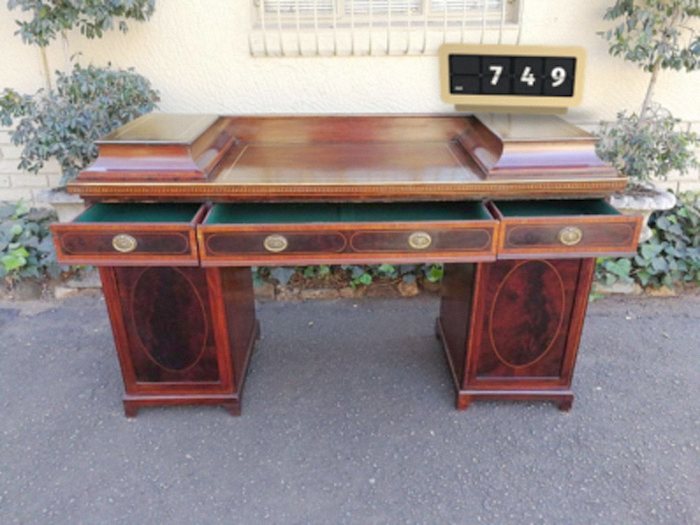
h=7 m=49
